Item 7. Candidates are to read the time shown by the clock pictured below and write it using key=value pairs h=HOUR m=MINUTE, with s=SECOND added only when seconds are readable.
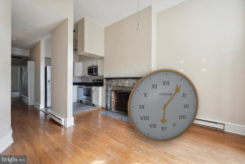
h=6 m=6
